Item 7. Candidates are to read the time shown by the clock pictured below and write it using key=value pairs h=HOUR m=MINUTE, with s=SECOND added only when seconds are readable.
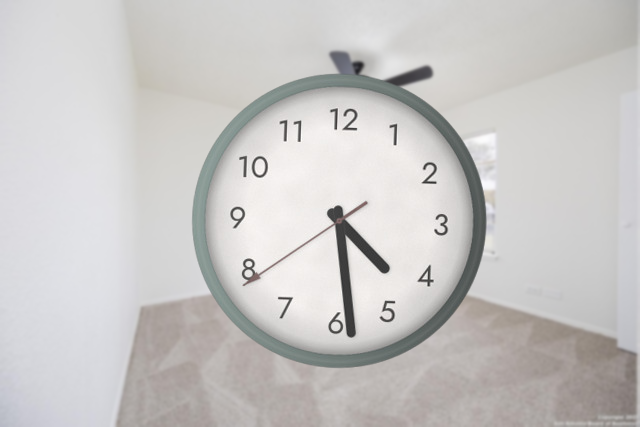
h=4 m=28 s=39
